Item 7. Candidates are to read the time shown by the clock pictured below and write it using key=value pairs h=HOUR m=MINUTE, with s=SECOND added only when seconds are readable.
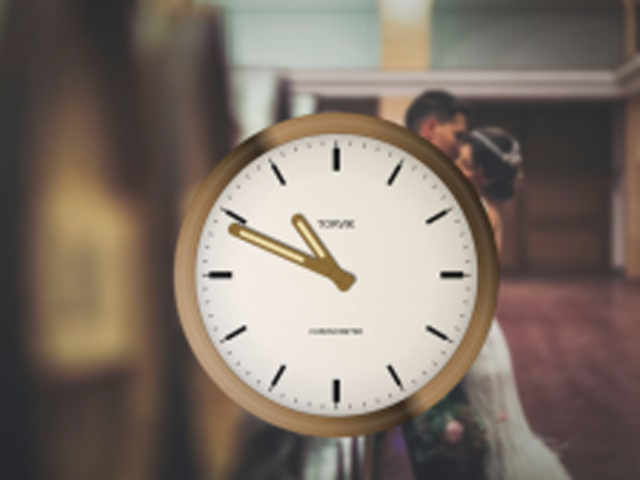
h=10 m=49
